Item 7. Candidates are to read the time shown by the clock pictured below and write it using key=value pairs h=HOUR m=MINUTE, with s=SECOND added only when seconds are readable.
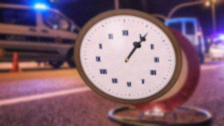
h=1 m=6
